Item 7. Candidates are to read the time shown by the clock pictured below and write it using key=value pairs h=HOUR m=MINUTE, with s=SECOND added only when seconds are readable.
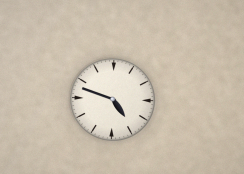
h=4 m=48
